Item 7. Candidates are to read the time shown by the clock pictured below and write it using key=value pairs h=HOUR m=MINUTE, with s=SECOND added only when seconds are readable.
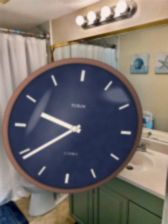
h=9 m=39
